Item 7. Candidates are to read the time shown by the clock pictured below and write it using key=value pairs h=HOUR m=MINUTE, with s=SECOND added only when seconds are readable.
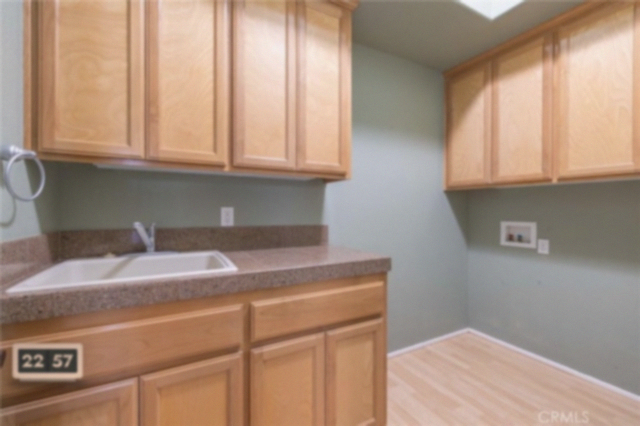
h=22 m=57
